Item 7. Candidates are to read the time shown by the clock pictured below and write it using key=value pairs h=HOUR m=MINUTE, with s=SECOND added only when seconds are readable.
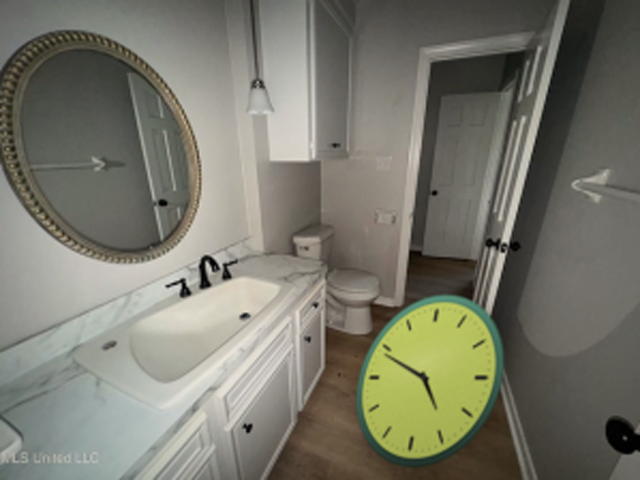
h=4 m=49
